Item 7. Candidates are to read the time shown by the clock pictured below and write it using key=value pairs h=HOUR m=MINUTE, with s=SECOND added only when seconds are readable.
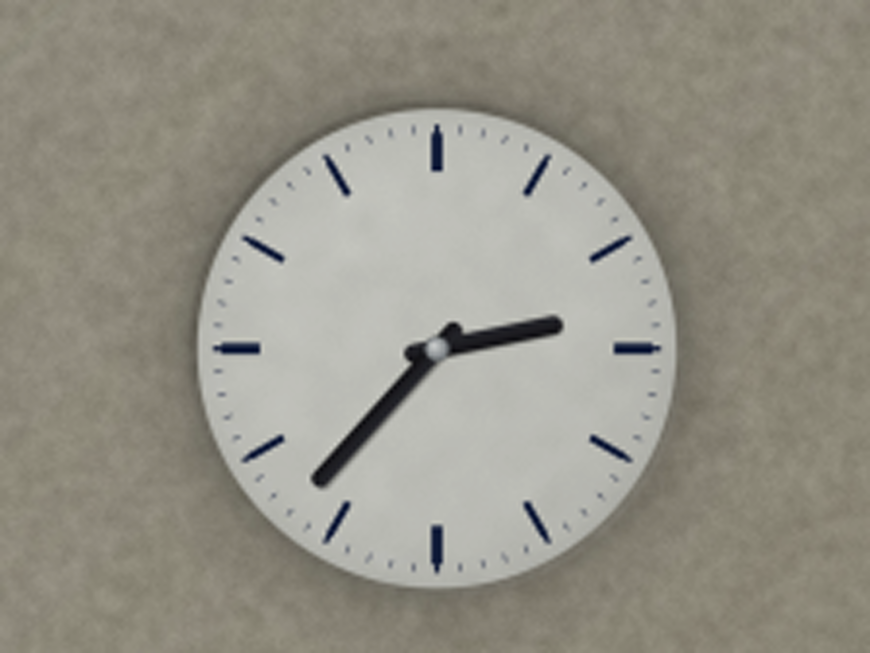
h=2 m=37
